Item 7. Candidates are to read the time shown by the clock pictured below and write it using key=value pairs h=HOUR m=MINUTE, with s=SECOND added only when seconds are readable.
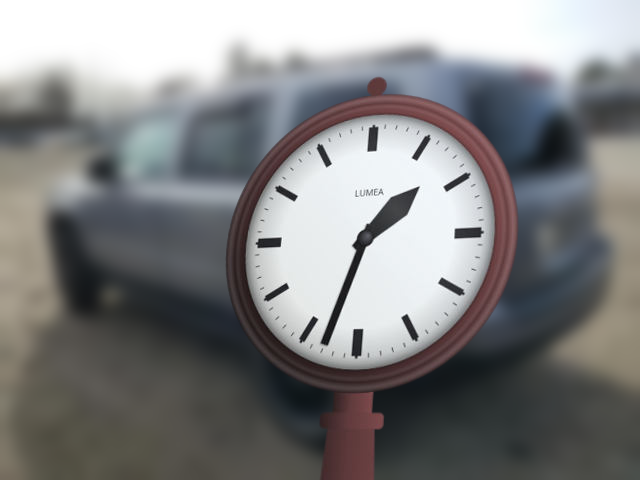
h=1 m=33
